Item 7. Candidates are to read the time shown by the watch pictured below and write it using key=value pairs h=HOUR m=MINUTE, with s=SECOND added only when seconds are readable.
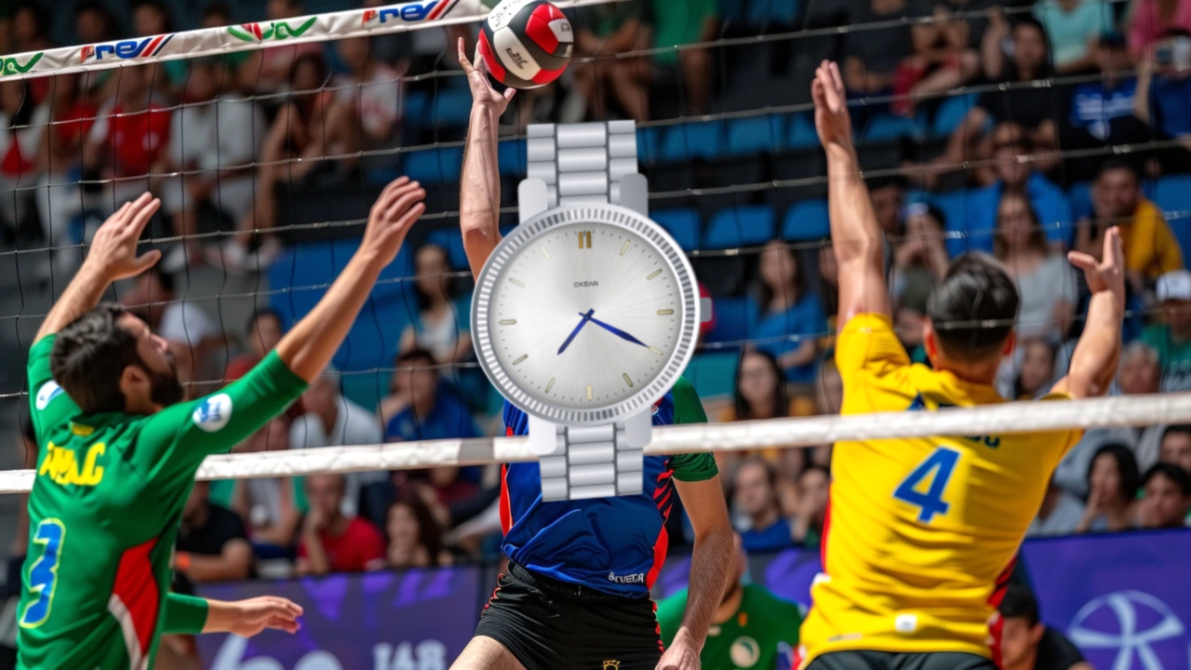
h=7 m=20
